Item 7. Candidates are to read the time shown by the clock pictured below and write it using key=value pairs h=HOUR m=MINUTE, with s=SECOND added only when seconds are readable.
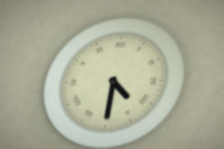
h=4 m=30
